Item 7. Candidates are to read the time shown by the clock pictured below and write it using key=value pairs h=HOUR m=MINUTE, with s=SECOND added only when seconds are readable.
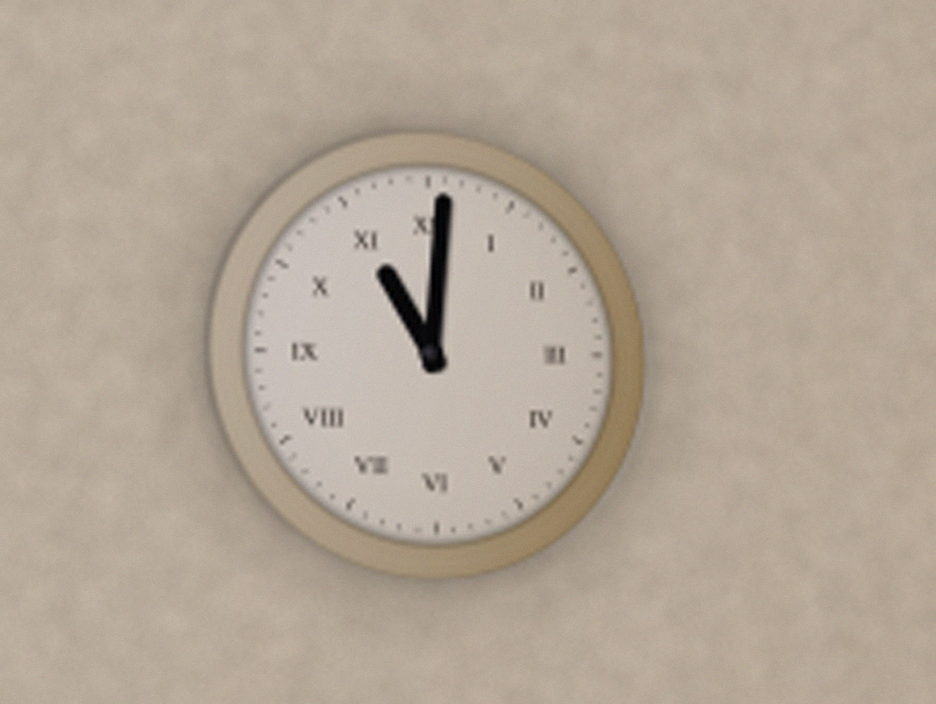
h=11 m=1
